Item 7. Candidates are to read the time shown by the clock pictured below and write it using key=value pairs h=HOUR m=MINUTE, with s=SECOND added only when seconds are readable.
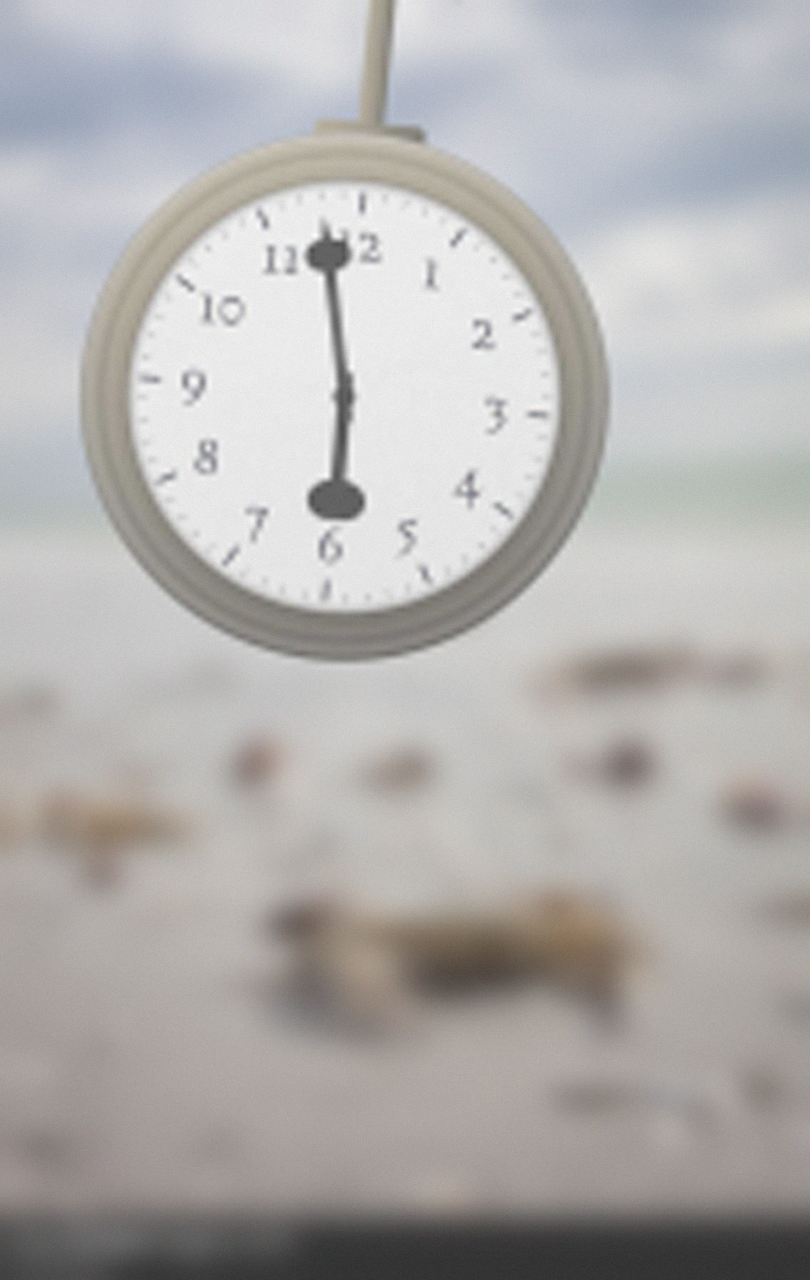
h=5 m=58
